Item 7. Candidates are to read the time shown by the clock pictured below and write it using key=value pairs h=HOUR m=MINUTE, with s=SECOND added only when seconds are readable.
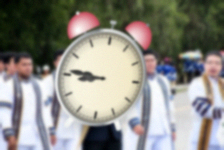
h=8 m=46
